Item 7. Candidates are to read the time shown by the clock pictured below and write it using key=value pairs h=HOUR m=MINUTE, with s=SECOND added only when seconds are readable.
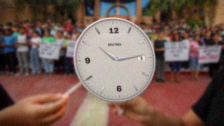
h=10 m=14
